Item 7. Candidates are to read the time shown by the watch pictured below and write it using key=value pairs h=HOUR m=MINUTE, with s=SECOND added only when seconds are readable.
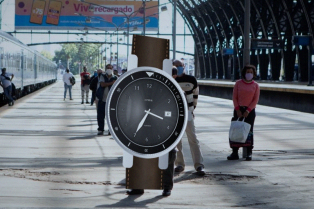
h=3 m=35
